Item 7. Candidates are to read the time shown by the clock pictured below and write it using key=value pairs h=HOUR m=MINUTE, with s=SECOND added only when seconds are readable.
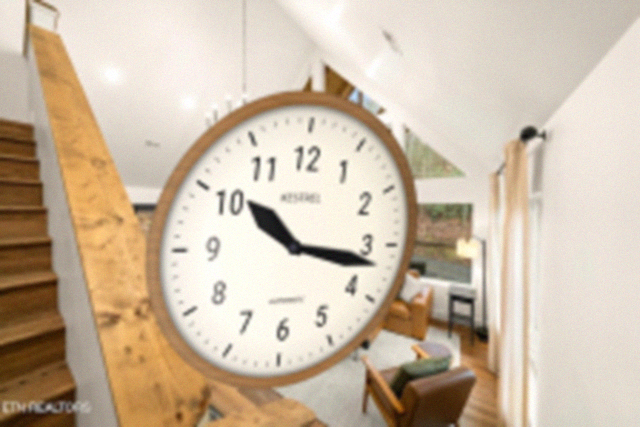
h=10 m=17
